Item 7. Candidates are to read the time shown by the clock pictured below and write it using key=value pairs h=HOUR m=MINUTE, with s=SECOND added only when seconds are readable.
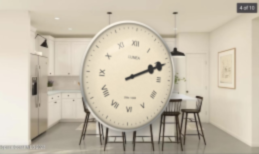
h=2 m=11
